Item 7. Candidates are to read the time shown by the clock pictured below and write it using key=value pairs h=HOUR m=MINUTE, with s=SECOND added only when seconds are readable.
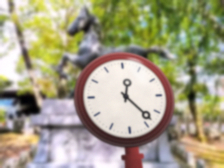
h=12 m=23
